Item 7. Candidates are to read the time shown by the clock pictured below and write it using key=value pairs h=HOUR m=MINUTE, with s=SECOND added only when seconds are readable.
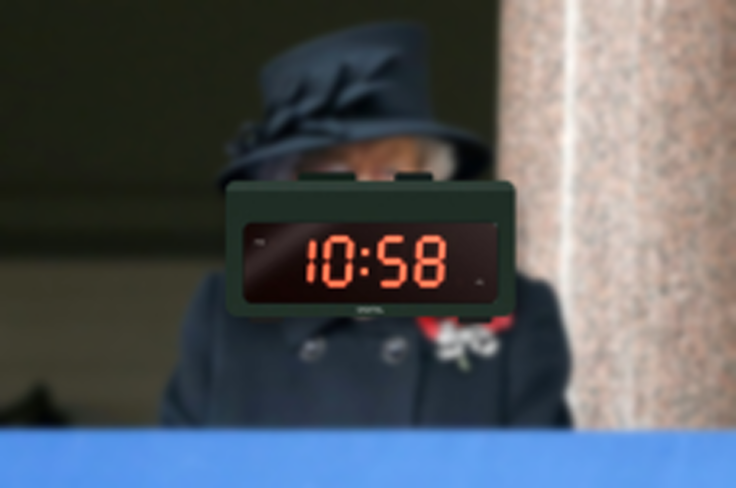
h=10 m=58
